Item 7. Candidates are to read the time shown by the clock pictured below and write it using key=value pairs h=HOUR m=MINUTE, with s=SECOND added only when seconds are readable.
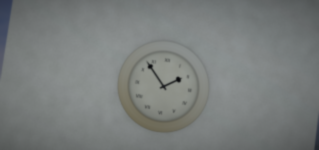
h=1 m=53
